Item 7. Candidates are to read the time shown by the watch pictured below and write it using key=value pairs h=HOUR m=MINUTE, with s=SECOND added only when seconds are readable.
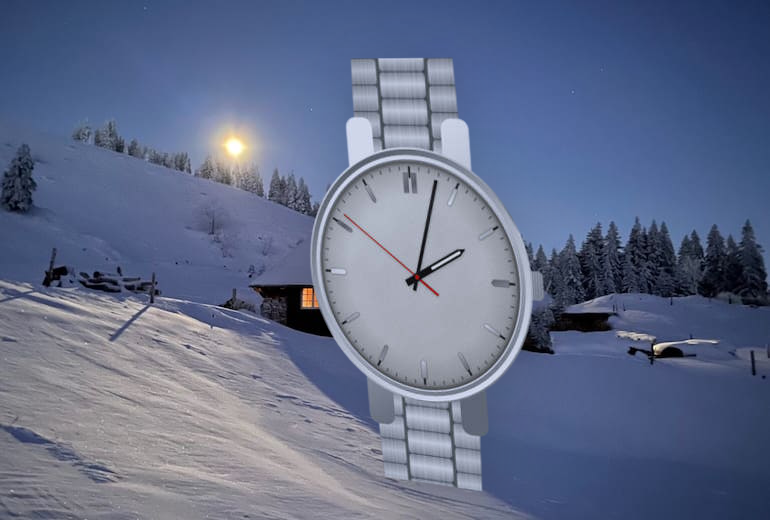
h=2 m=2 s=51
